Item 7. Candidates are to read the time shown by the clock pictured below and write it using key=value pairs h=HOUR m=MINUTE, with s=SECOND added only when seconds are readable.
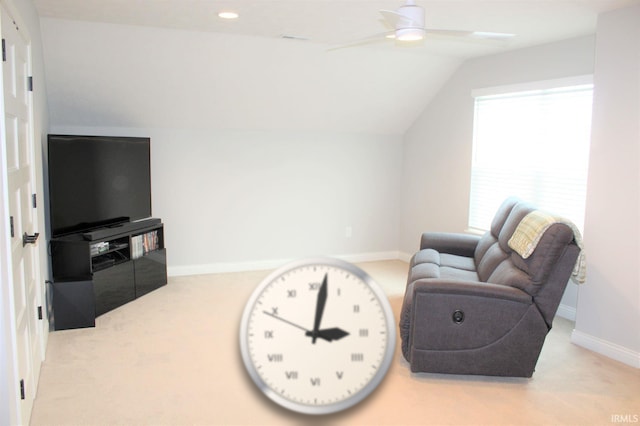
h=3 m=1 s=49
